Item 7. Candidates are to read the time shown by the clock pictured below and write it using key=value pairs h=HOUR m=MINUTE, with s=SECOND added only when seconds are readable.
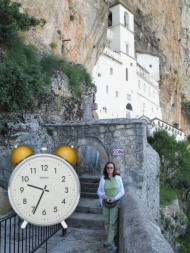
h=9 m=34
